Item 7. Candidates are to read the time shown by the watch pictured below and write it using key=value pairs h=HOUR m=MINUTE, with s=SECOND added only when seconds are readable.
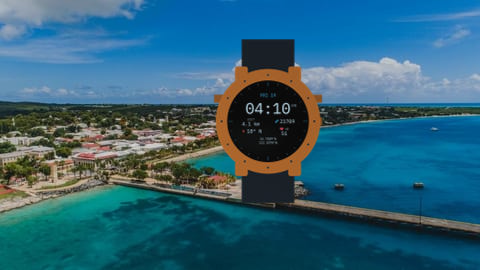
h=4 m=10
